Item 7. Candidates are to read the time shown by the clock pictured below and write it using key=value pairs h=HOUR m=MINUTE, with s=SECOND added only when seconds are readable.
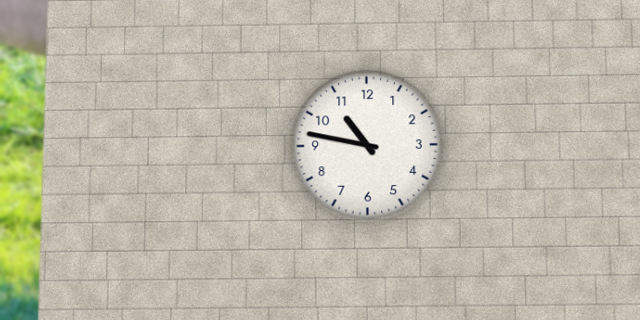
h=10 m=47
